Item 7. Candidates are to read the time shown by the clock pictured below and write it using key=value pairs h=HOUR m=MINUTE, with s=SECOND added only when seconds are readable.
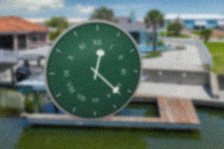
h=12 m=22
